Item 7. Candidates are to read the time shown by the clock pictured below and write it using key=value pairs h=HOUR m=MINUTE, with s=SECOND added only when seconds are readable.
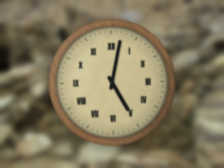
h=5 m=2
